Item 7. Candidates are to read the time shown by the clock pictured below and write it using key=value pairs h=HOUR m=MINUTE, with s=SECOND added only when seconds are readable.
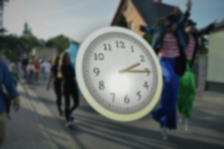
h=2 m=15
